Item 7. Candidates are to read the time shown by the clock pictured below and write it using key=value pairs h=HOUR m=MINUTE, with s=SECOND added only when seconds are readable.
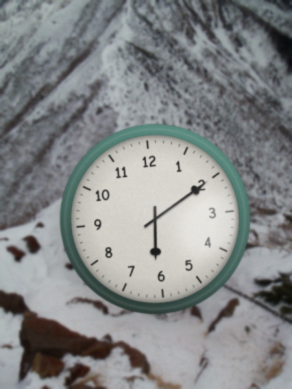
h=6 m=10
